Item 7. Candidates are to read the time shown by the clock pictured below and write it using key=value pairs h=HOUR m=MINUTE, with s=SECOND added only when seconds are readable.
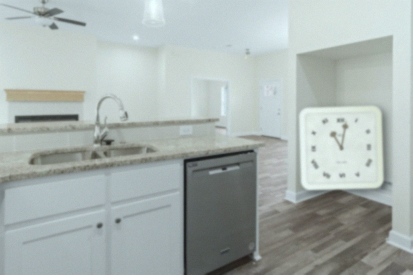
h=11 m=2
